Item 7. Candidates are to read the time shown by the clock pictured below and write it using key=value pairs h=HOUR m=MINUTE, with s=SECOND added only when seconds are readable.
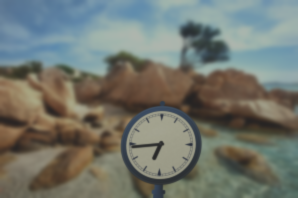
h=6 m=44
